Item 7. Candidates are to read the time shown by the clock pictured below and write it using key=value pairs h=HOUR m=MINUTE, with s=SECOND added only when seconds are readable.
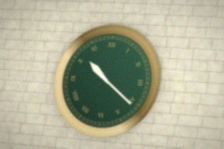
h=10 m=21
